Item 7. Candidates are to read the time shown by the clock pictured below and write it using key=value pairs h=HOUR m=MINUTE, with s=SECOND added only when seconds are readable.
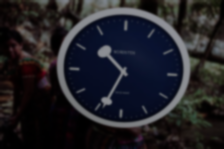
h=10 m=34
